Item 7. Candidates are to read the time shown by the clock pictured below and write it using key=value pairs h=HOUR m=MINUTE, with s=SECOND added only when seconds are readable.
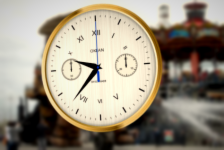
h=9 m=37
